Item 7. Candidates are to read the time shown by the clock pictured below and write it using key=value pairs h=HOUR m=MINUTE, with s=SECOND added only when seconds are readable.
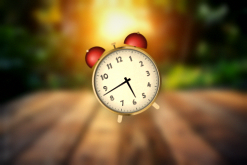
h=5 m=43
